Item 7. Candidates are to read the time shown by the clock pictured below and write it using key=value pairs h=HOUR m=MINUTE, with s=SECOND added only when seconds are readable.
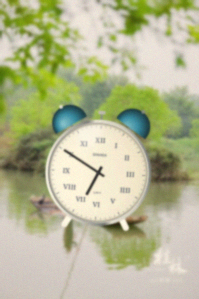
h=6 m=50
